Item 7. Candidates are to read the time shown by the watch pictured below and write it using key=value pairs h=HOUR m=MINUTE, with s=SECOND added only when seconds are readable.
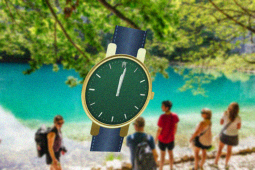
h=12 m=1
